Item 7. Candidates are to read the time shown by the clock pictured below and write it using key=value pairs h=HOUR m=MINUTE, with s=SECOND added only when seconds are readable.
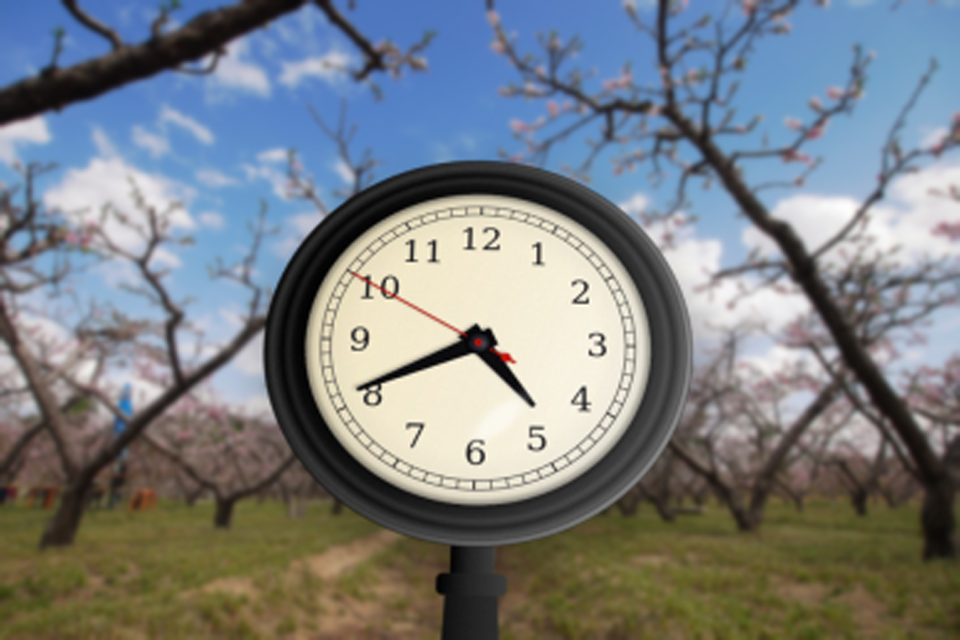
h=4 m=40 s=50
